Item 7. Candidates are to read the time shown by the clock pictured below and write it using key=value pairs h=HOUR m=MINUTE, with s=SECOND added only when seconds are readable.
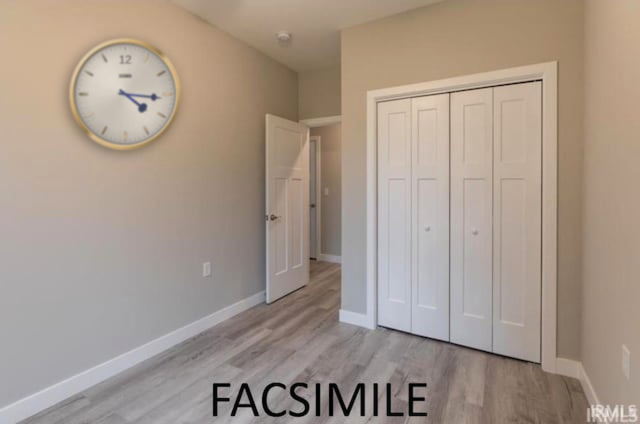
h=4 m=16
